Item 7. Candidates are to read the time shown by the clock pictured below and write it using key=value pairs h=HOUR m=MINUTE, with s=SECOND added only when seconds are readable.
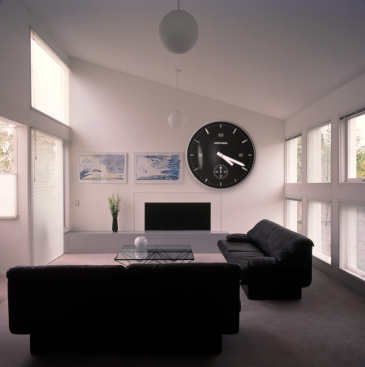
h=4 m=19
